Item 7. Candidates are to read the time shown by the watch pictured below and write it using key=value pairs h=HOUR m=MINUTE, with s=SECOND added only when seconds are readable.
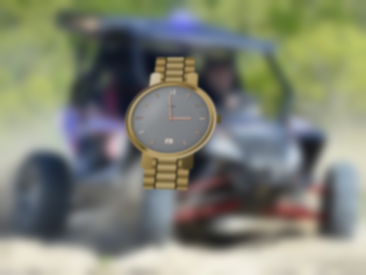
h=2 m=59
